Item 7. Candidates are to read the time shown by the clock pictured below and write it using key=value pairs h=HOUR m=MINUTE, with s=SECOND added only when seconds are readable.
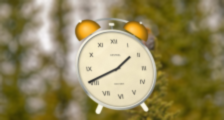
h=1 m=41
